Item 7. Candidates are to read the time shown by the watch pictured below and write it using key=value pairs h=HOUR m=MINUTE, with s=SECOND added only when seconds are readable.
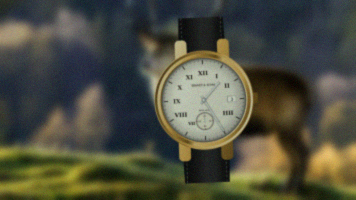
h=1 m=25
